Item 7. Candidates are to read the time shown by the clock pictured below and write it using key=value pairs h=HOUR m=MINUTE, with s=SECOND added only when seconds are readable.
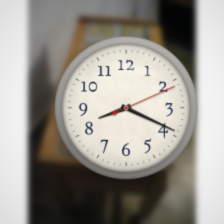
h=8 m=19 s=11
